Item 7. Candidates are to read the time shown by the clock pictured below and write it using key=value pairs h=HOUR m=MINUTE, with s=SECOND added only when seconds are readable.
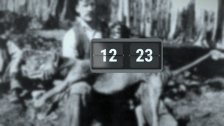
h=12 m=23
